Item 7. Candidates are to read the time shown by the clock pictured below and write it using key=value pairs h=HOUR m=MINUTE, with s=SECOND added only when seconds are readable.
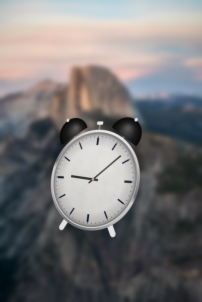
h=9 m=8
